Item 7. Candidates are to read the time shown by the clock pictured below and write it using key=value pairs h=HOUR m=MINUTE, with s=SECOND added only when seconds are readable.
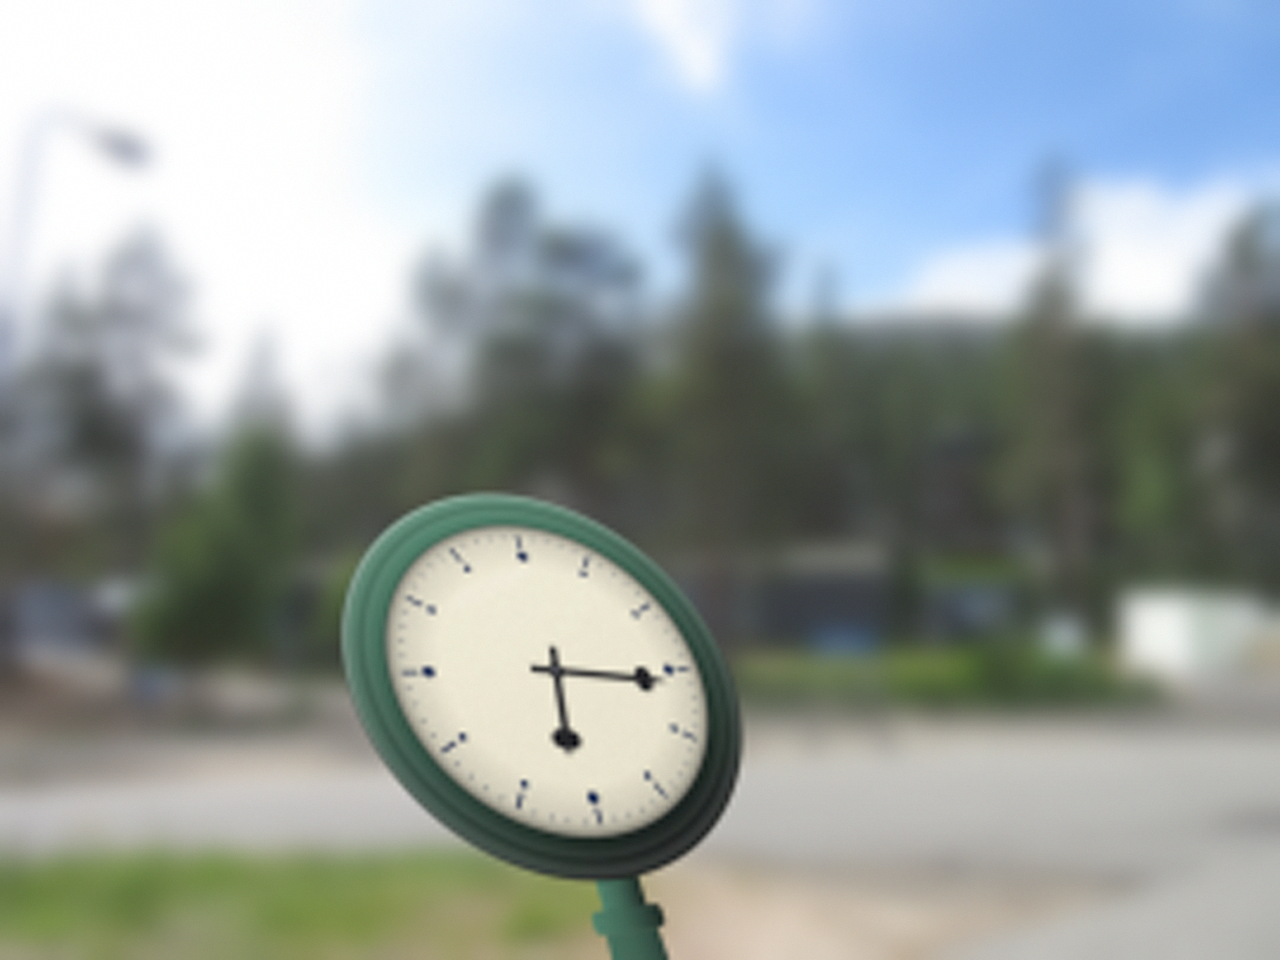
h=6 m=16
